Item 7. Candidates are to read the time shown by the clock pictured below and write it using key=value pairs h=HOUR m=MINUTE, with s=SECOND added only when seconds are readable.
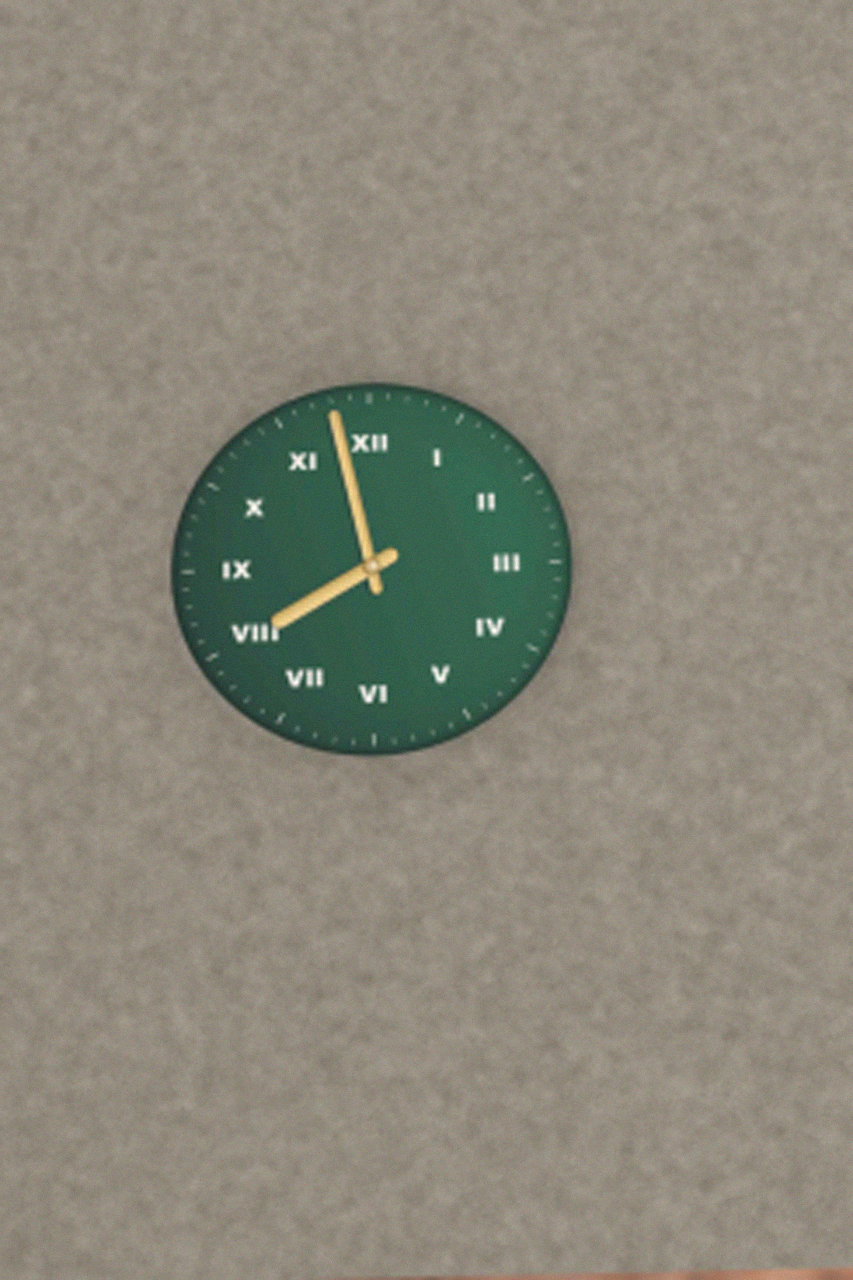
h=7 m=58
